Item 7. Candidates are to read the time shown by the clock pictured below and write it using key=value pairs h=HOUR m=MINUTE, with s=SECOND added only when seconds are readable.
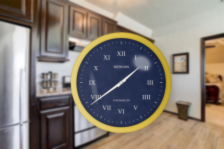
h=1 m=39
